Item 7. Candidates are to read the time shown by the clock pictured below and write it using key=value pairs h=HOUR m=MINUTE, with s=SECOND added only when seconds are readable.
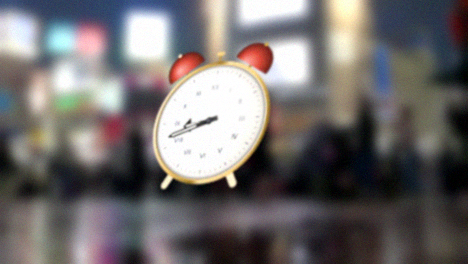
h=8 m=42
